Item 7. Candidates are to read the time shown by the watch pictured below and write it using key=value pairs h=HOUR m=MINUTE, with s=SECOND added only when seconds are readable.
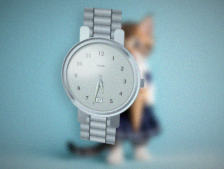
h=5 m=32
